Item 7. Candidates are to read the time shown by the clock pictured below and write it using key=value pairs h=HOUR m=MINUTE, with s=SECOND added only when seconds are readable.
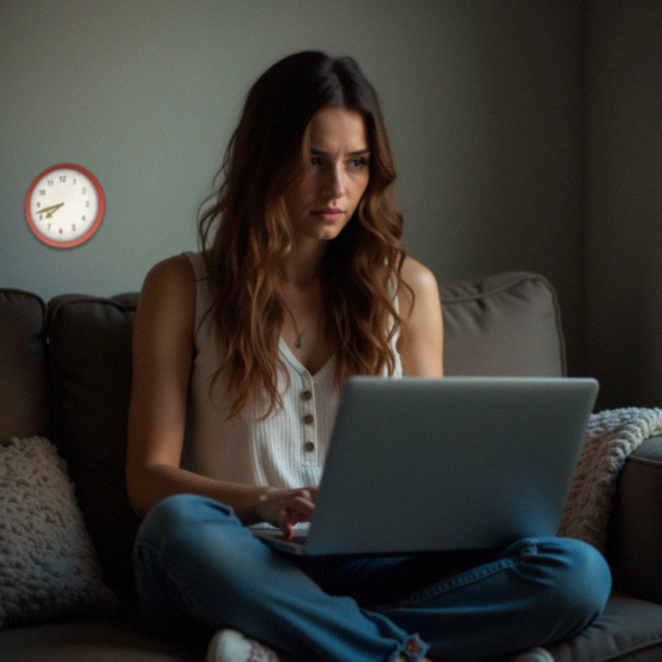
h=7 m=42
